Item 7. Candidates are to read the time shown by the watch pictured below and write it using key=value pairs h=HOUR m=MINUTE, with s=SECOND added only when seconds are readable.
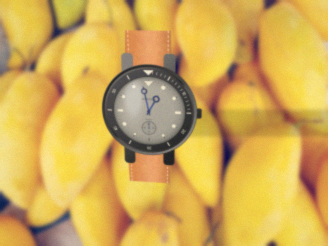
h=12 m=58
